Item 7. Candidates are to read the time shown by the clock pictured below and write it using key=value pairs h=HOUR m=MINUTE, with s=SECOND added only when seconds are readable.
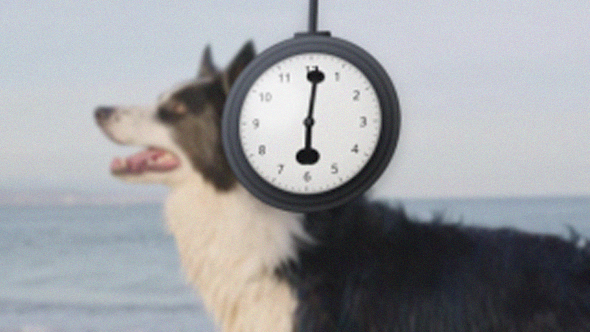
h=6 m=1
